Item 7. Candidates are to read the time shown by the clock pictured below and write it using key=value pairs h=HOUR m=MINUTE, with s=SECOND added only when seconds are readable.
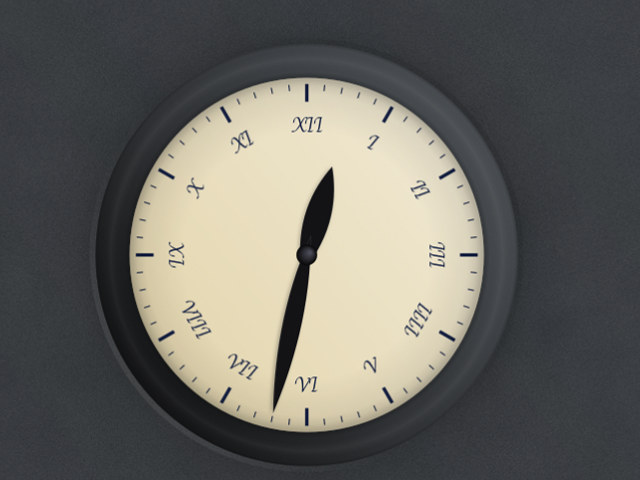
h=12 m=32
